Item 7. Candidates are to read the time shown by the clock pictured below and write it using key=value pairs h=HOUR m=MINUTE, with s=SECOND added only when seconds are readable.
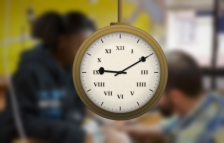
h=9 m=10
